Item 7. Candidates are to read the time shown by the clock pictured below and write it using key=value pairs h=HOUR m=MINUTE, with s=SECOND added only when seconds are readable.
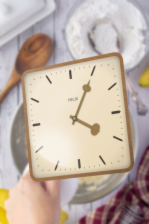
h=4 m=5
